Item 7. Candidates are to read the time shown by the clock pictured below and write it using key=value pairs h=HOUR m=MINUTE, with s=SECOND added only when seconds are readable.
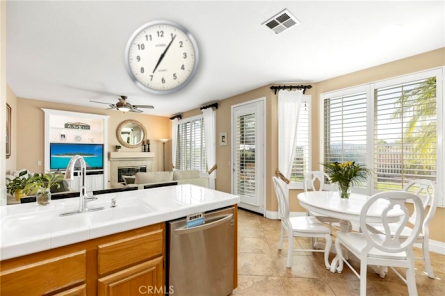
h=7 m=6
